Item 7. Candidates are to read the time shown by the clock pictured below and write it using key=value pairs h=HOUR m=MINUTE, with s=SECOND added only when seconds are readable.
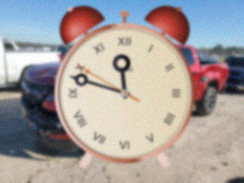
h=11 m=47 s=50
